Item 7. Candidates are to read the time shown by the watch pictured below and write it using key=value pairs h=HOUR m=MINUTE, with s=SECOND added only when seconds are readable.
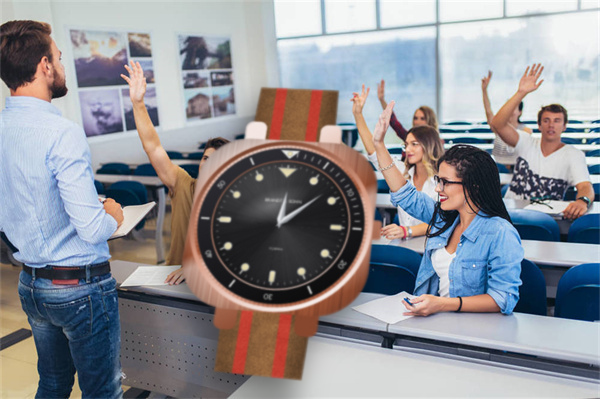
h=12 m=8
